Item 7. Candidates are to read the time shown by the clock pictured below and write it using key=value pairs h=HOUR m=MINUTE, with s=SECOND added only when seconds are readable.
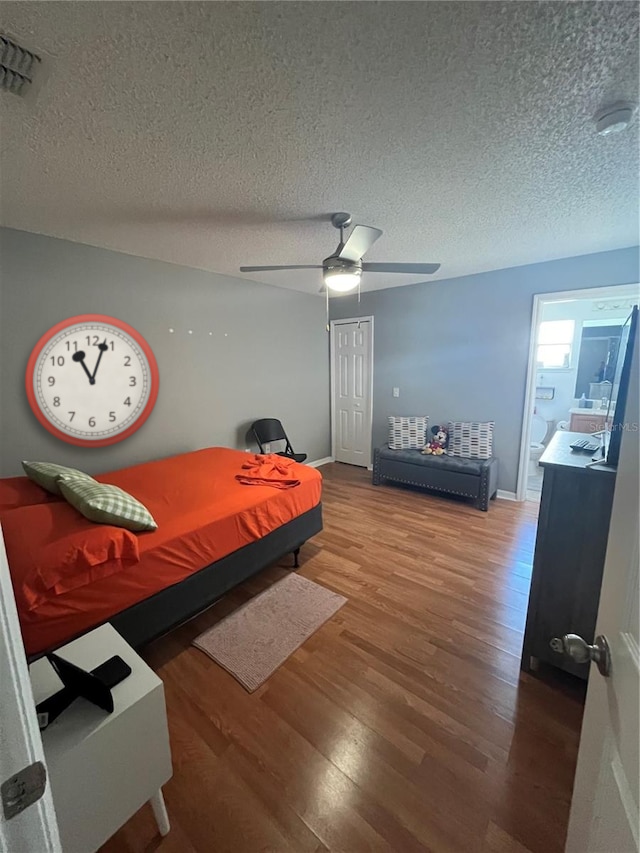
h=11 m=3
